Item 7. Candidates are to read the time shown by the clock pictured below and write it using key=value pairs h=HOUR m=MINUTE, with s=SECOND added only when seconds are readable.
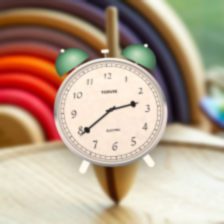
h=2 m=39
